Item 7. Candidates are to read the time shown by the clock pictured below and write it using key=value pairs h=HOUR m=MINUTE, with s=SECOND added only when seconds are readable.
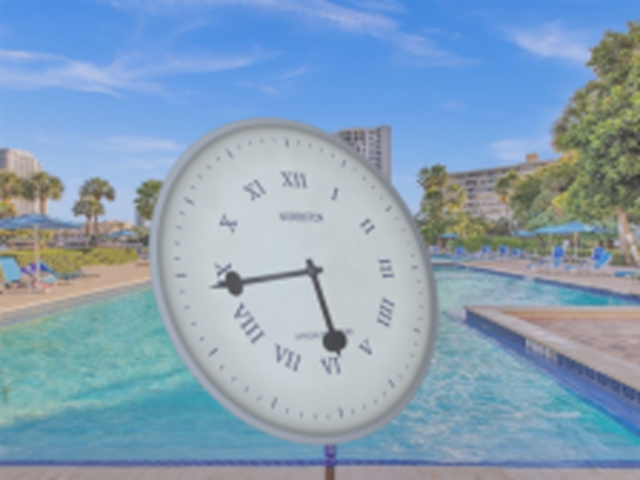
h=5 m=44
